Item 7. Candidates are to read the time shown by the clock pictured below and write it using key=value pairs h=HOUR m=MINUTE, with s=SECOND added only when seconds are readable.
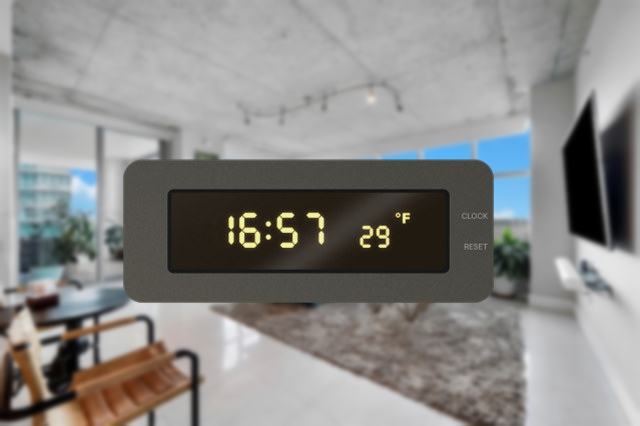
h=16 m=57
